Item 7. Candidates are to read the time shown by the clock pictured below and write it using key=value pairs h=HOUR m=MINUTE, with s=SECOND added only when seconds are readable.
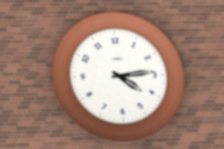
h=4 m=14
